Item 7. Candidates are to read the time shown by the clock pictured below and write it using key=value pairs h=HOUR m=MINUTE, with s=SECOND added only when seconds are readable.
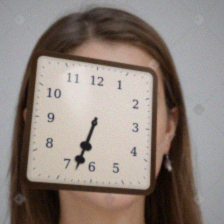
h=6 m=33
